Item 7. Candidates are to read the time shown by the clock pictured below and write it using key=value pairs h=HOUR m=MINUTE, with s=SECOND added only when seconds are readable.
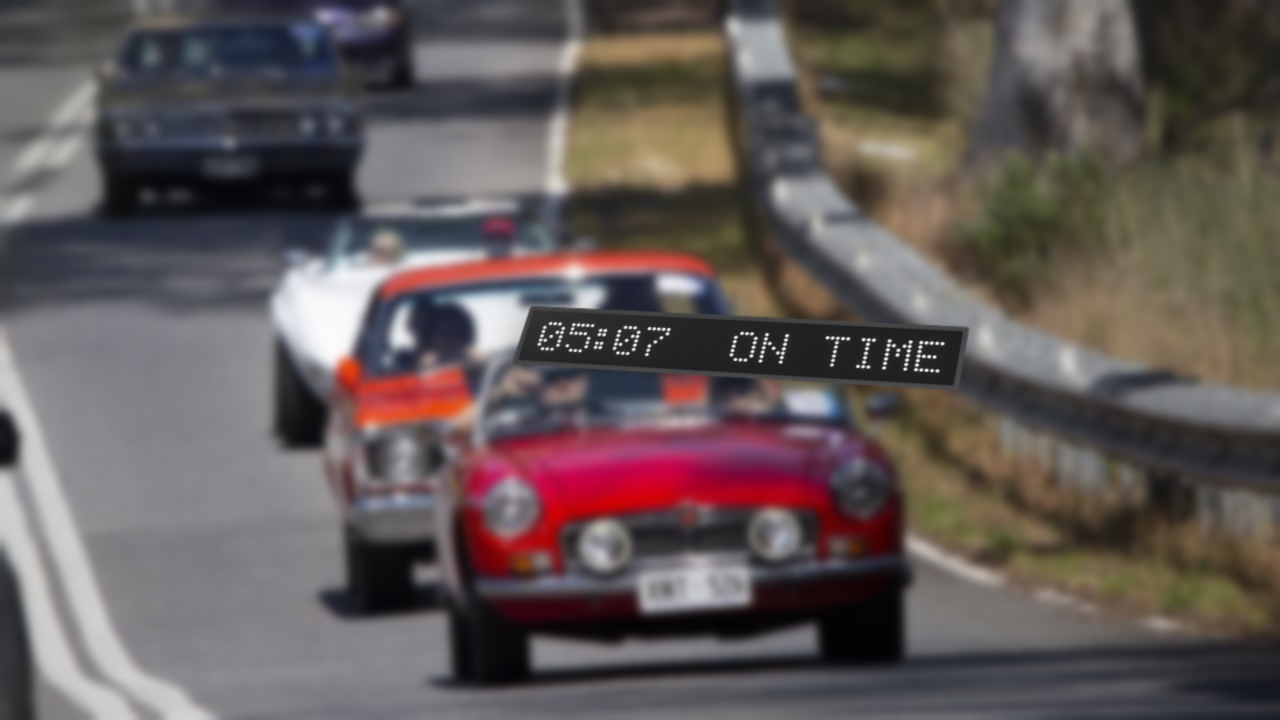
h=5 m=7
